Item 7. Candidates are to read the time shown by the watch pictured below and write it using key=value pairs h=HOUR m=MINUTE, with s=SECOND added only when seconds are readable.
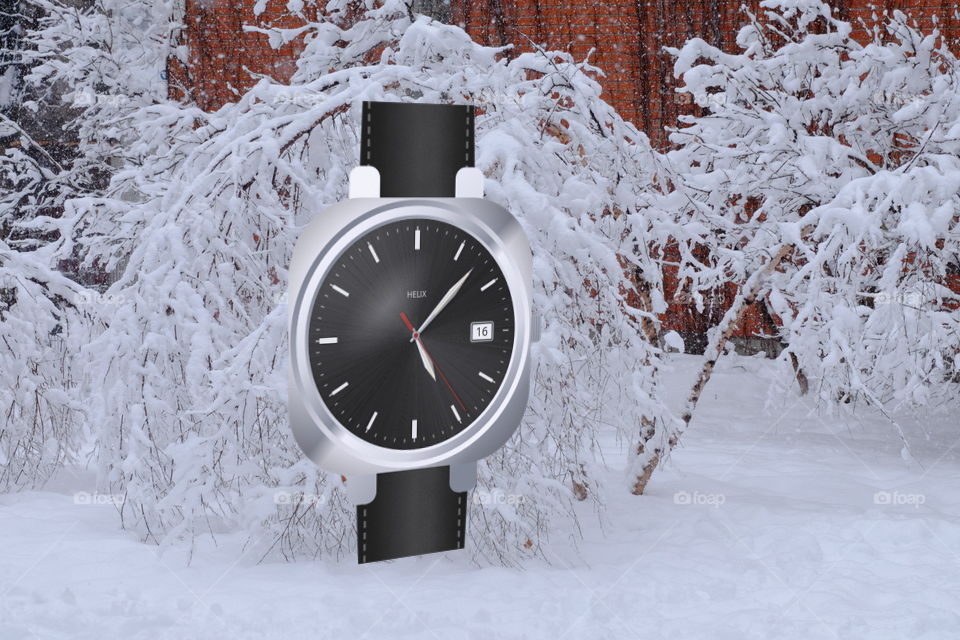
h=5 m=7 s=24
